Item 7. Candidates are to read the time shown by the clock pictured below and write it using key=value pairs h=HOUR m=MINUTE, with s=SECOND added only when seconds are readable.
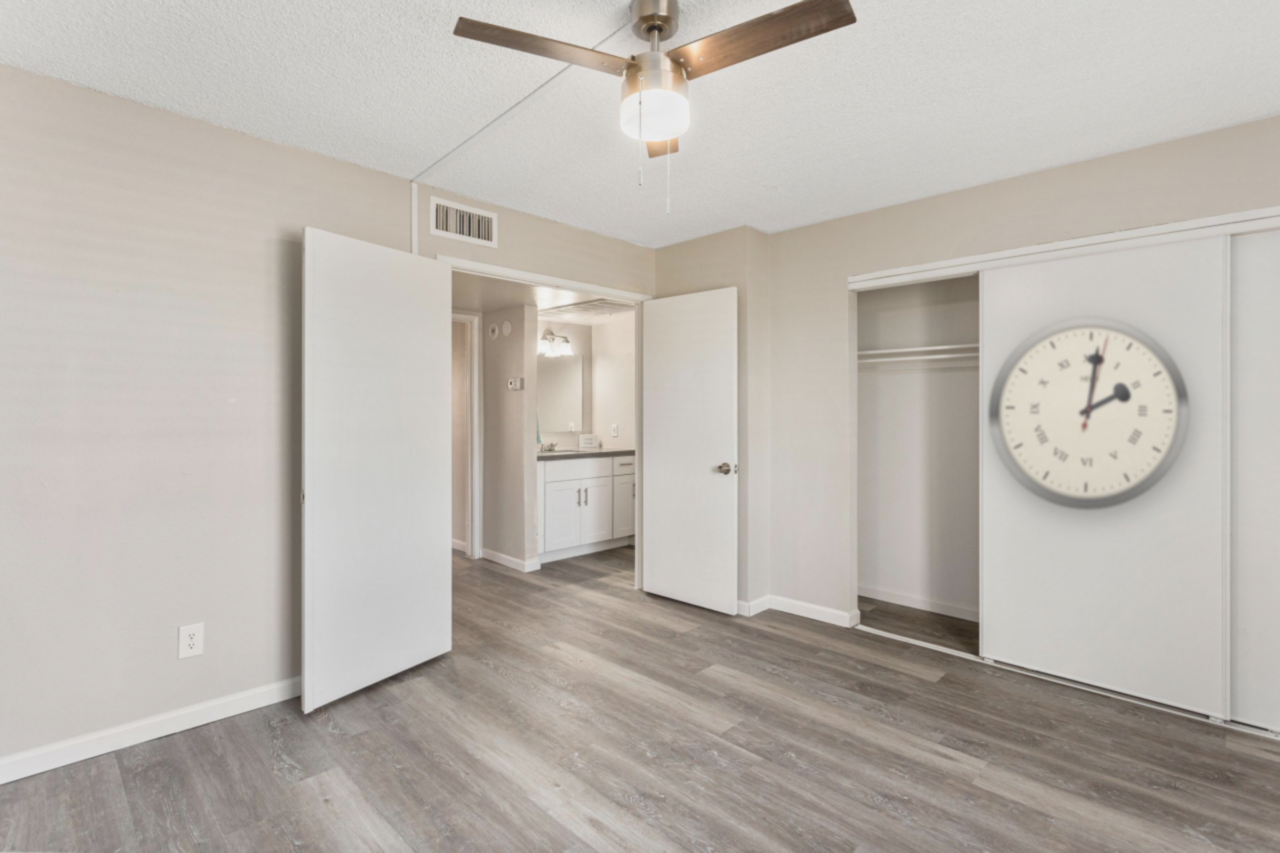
h=2 m=1 s=2
